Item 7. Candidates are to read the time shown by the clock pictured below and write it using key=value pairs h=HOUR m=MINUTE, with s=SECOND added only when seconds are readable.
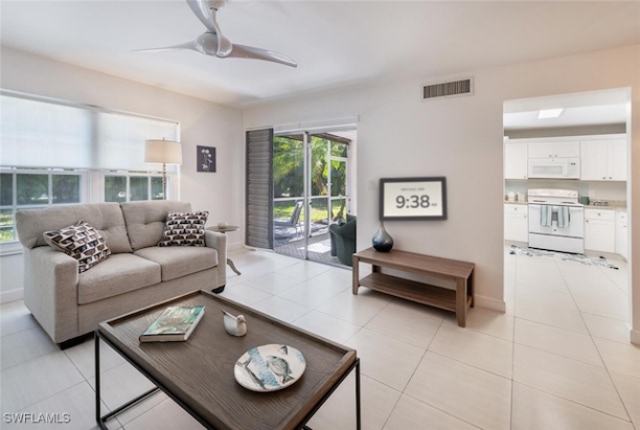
h=9 m=38
